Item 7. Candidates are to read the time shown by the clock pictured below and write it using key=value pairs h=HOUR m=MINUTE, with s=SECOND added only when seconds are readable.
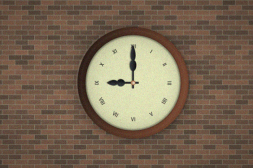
h=9 m=0
